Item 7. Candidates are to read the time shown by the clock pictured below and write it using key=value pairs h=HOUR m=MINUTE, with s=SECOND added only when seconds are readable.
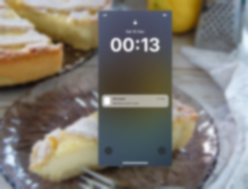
h=0 m=13
